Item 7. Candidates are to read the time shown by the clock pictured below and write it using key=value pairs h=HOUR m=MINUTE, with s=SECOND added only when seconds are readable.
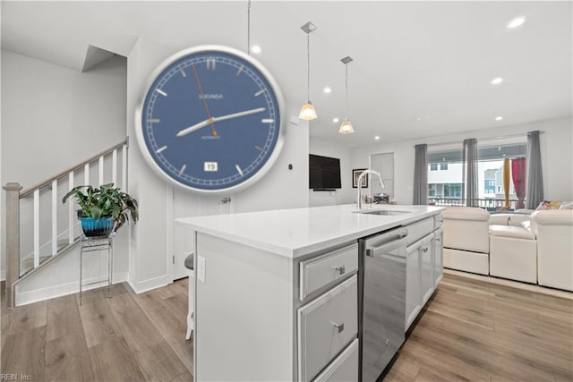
h=8 m=12 s=57
